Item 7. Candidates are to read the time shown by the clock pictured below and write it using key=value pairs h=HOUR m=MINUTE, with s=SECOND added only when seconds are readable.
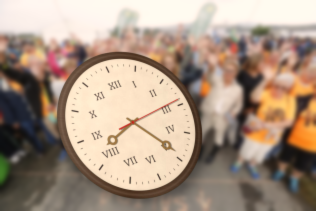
h=8 m=24 s=14
